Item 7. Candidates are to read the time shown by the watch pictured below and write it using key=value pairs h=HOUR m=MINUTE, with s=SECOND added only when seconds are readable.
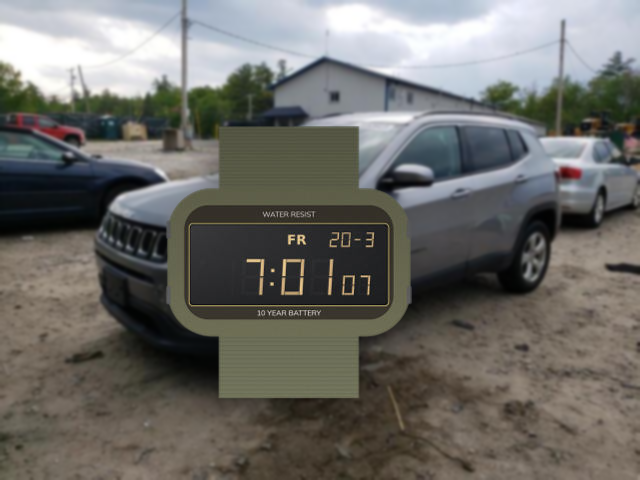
h=7 m=1 s=7
